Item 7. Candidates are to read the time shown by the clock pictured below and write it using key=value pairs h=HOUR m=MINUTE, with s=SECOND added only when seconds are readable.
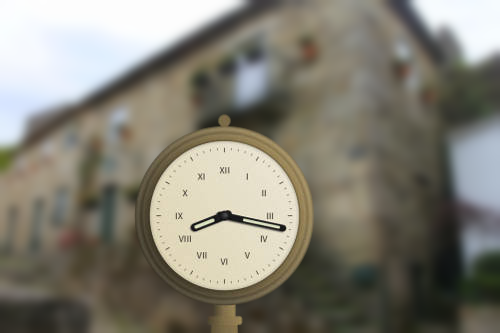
h=8 m=17
